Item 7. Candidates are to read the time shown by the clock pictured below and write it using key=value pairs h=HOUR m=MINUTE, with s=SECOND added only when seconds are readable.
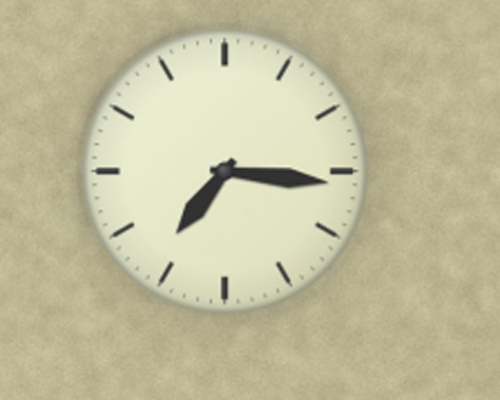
h=7 m=16
